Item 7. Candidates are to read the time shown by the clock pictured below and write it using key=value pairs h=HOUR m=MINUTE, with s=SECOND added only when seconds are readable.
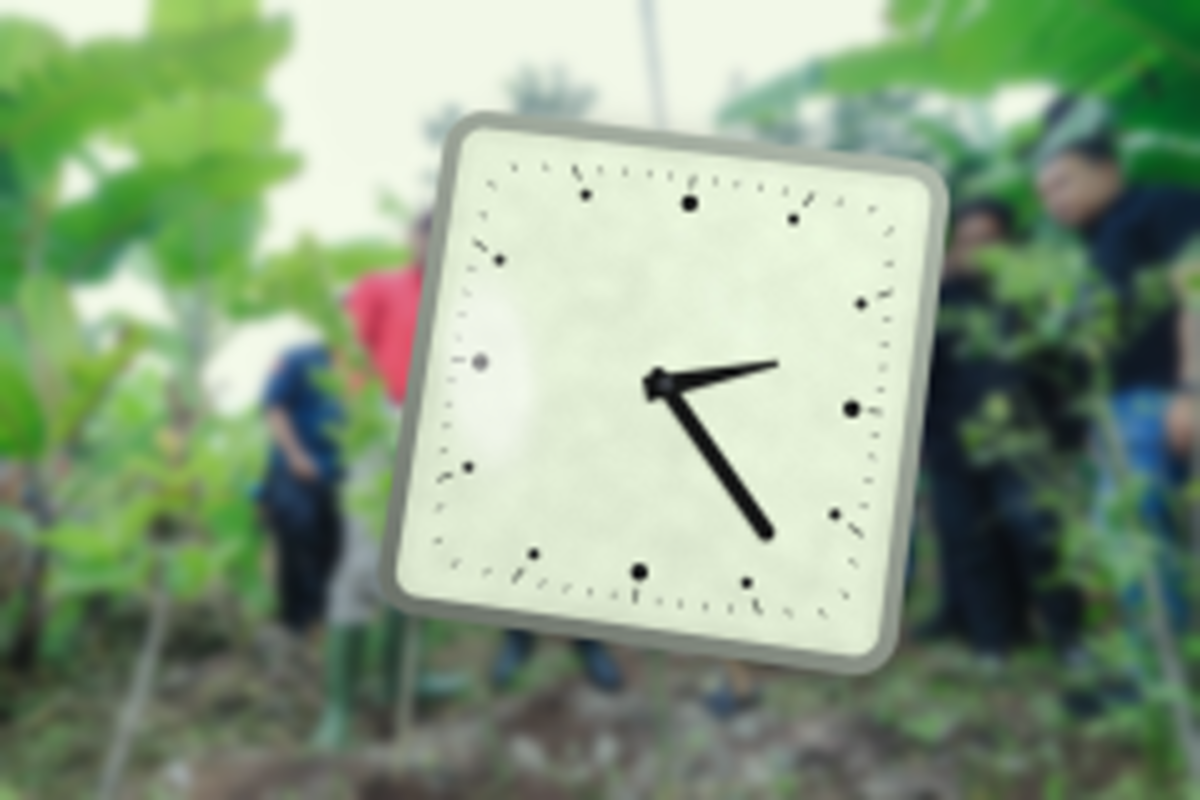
h=2 m=23
